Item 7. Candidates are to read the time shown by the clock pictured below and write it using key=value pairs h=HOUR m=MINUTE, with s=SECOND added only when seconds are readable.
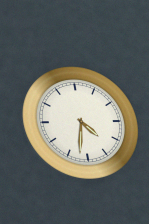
h=4 m=32
